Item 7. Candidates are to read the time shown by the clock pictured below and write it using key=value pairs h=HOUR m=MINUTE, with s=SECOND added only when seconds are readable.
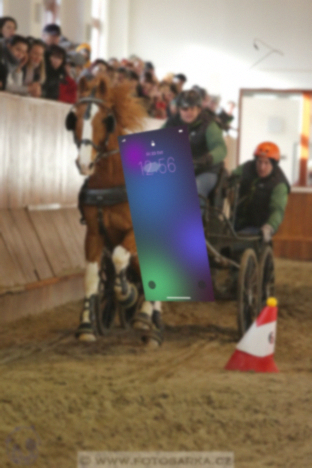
h=12 m=56
